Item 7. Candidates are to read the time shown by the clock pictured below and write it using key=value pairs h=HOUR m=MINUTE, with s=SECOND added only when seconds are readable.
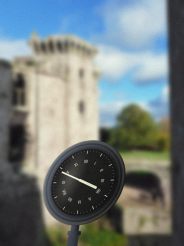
h=3 m=49
